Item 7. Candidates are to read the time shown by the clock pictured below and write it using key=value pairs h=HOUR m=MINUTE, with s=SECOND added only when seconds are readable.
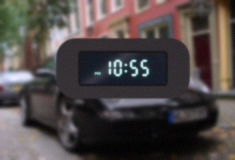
h=10 m=55
